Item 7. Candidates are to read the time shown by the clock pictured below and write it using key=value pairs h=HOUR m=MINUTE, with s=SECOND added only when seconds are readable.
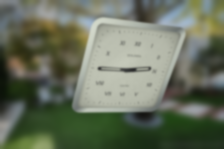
h=2 m=45
